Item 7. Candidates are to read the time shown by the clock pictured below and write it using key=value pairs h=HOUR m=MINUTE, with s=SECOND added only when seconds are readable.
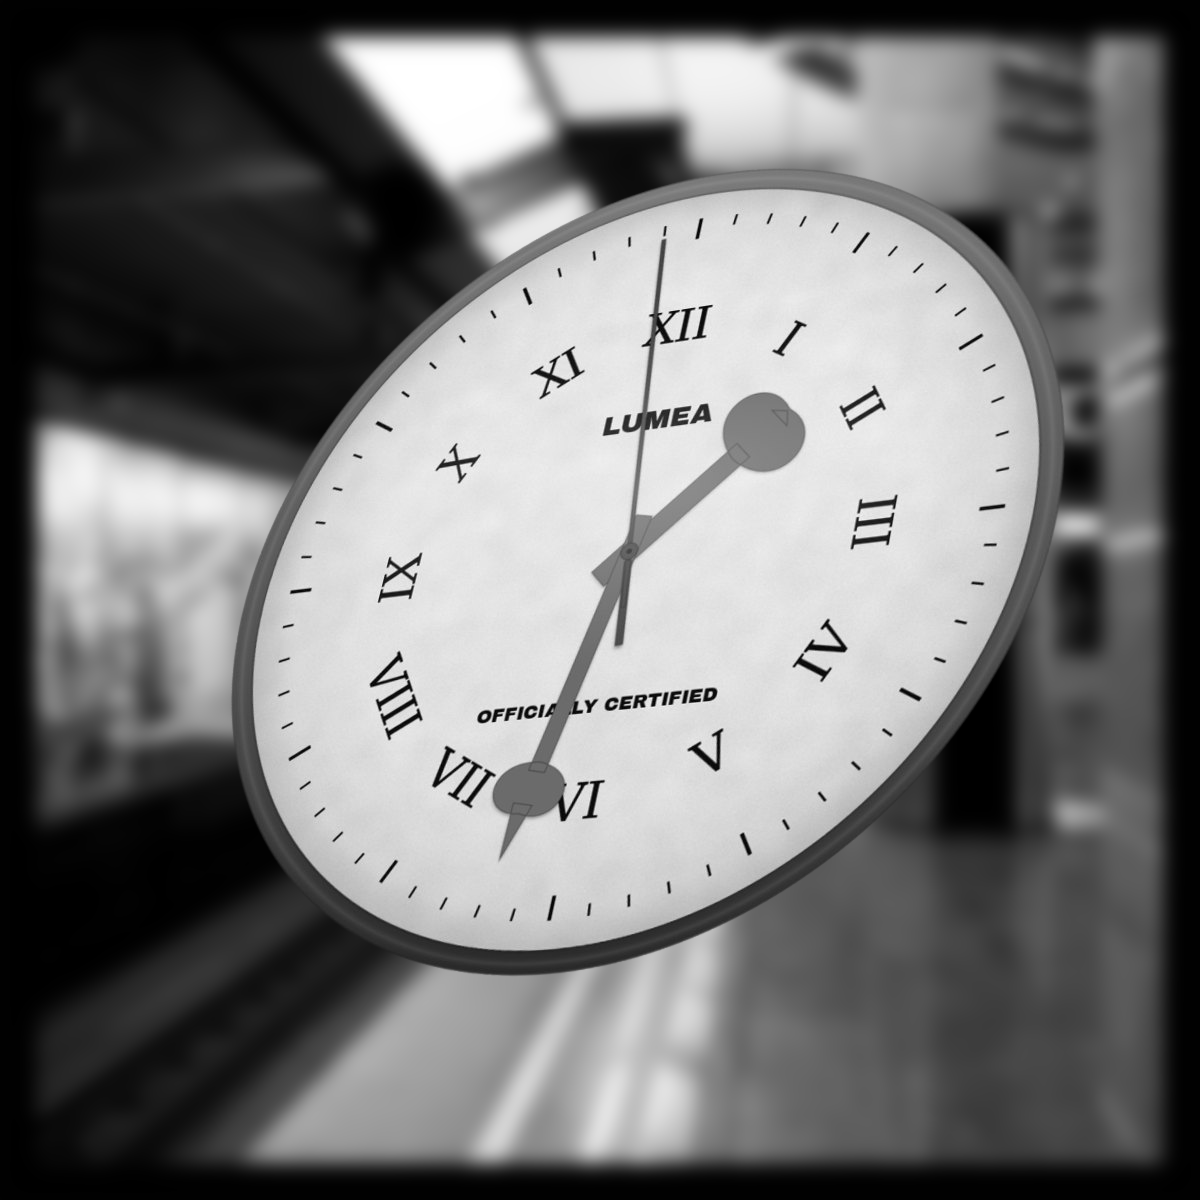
h=1 m=31 s=59
